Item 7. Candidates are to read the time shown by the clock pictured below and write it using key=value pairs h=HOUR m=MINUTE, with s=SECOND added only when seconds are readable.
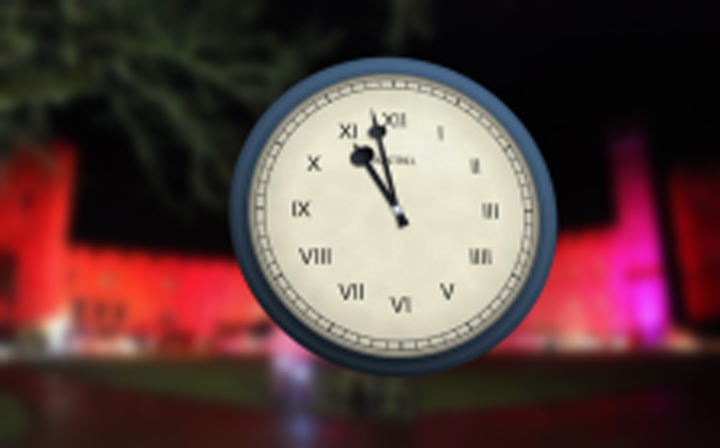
h=10 m=58
